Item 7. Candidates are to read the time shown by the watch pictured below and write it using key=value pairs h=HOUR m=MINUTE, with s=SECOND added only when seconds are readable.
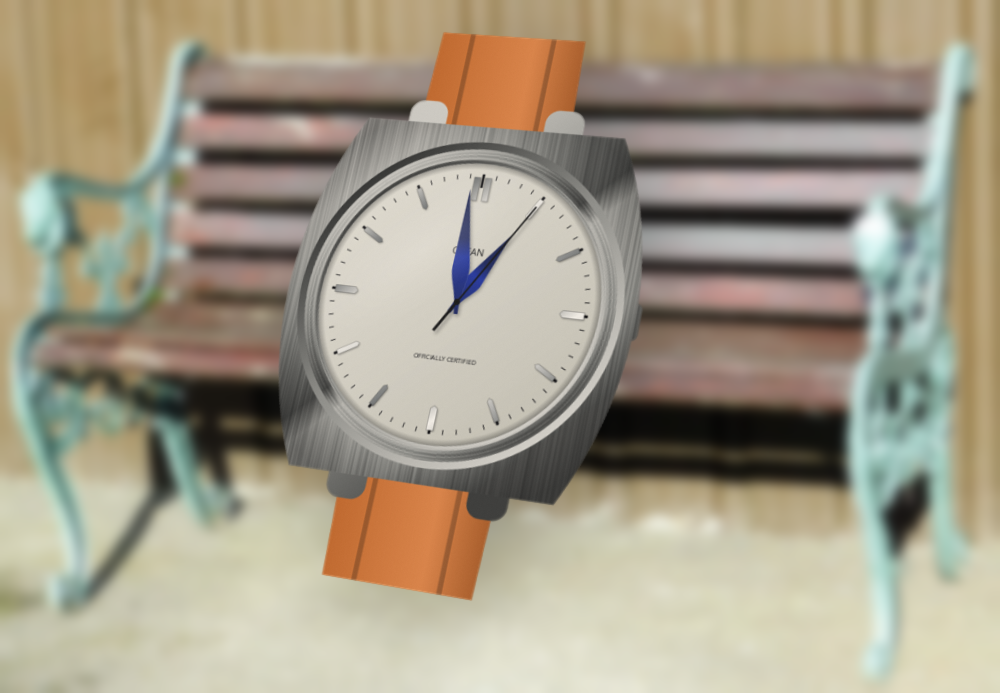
h=12 m=59 s=5
